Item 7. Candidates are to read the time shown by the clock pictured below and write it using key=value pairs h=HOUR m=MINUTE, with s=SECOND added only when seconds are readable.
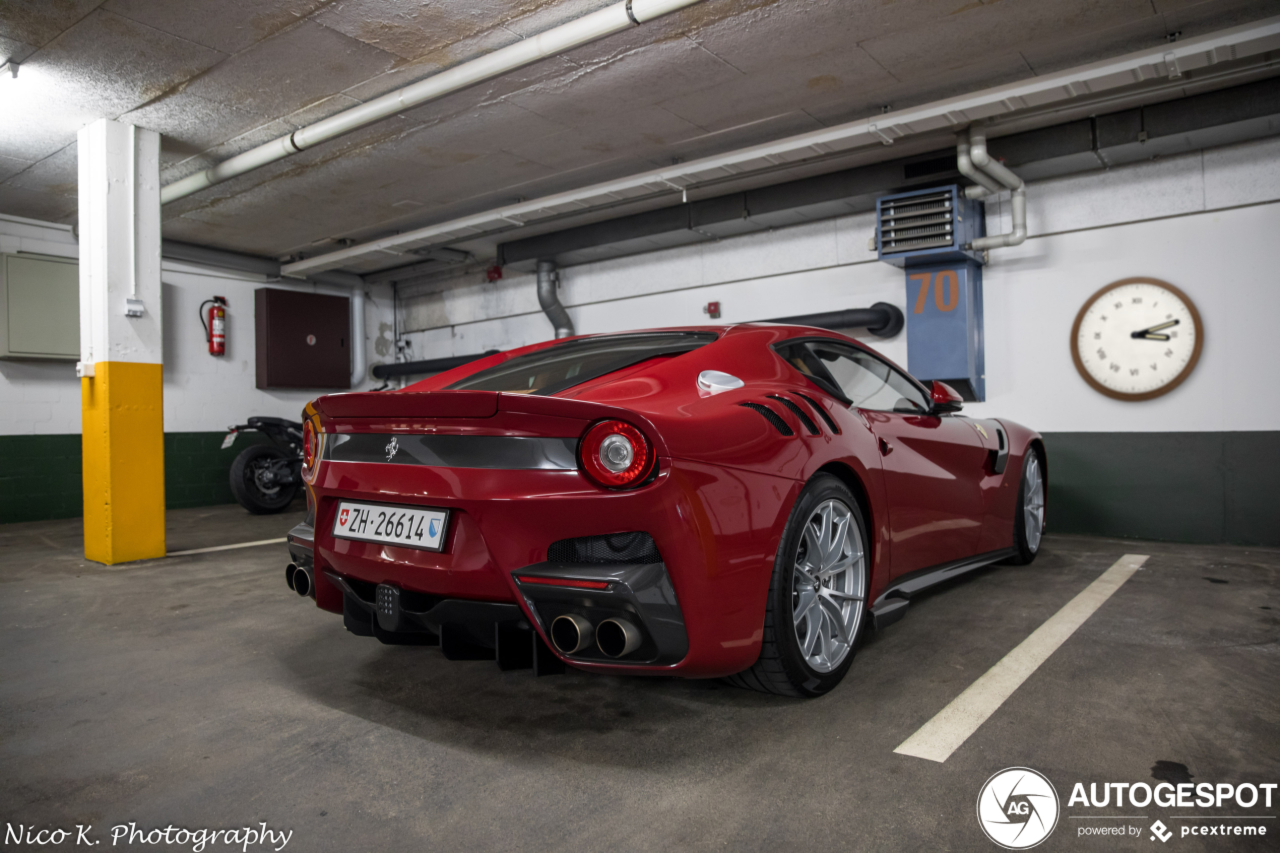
h=3 m=12
